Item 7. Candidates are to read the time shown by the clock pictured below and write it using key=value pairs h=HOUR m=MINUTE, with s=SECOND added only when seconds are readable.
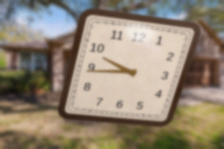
h=9 m=44
